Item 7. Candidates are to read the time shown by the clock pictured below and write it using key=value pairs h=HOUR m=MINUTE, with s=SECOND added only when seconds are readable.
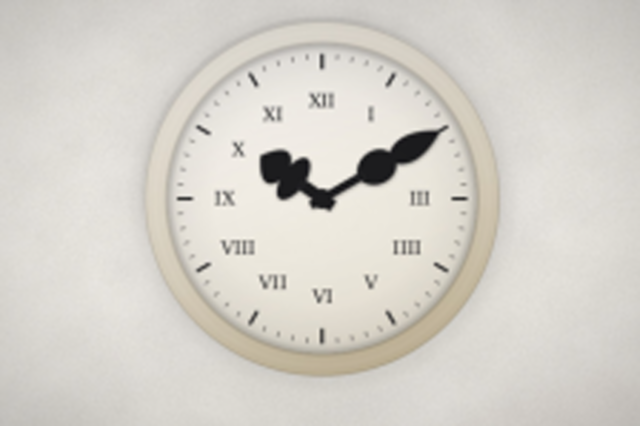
h=10 m=10
